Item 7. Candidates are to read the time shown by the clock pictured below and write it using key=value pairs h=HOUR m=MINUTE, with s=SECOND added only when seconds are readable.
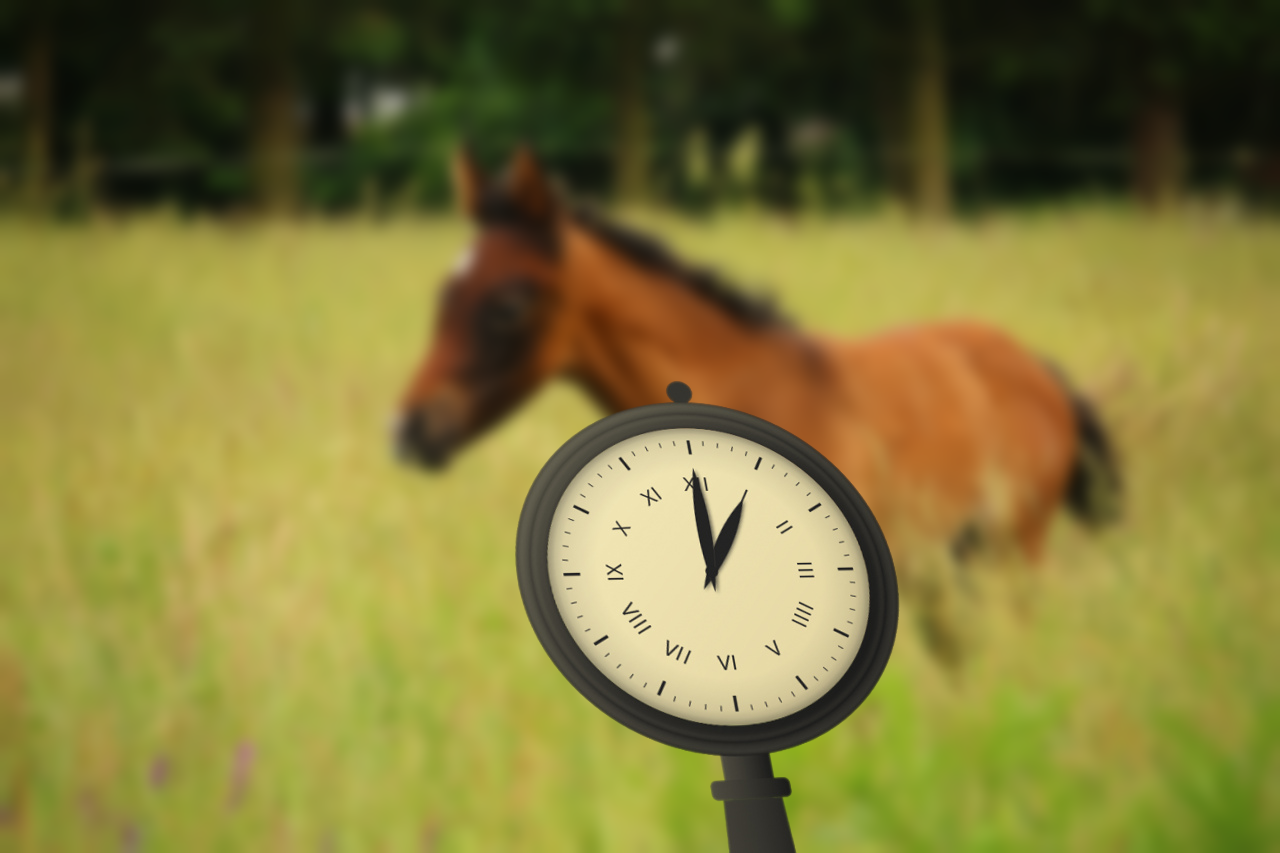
h=1 m=0
